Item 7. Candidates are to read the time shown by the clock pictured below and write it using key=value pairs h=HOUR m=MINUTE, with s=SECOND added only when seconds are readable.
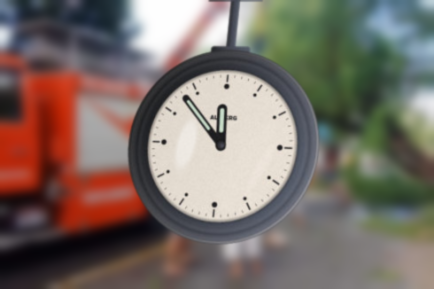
h=11 m=53
